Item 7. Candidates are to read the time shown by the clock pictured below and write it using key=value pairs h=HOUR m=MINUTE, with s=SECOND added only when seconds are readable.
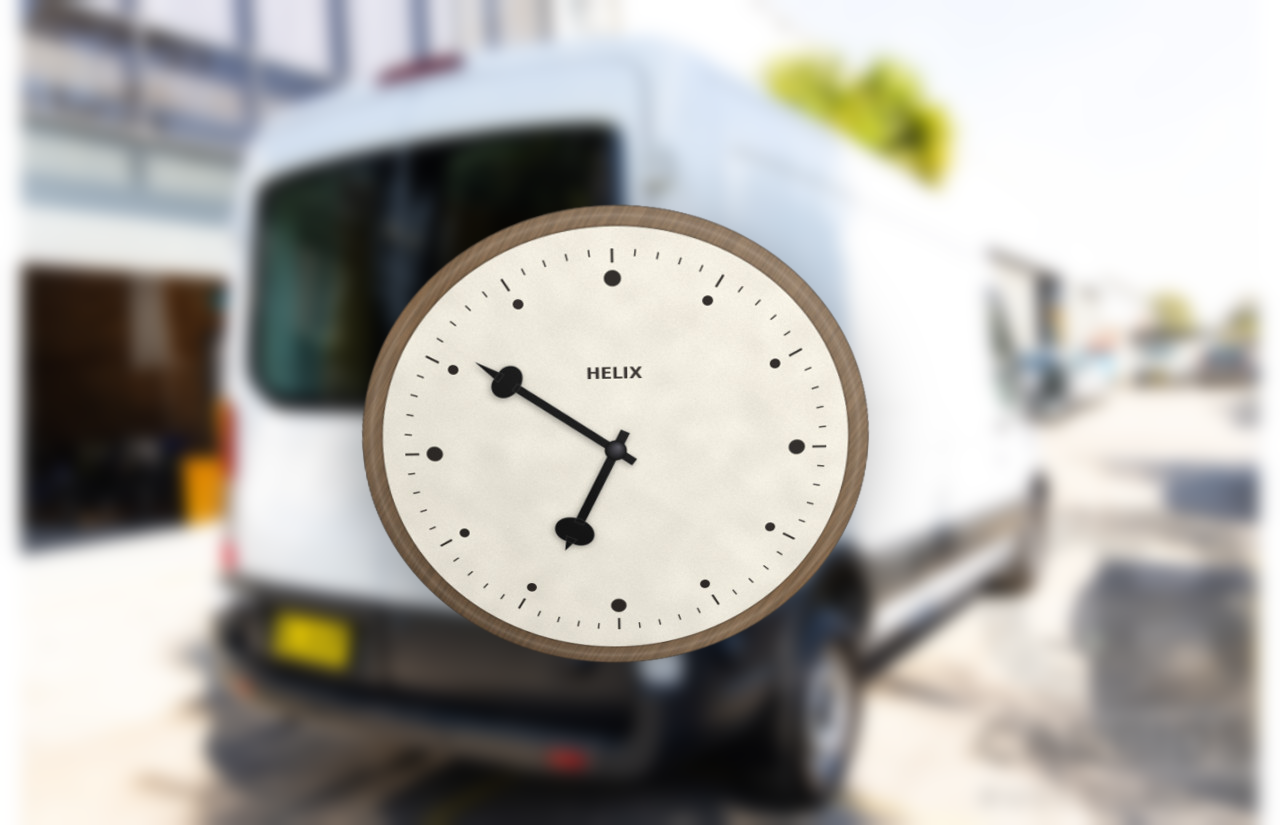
h=6 m=51
